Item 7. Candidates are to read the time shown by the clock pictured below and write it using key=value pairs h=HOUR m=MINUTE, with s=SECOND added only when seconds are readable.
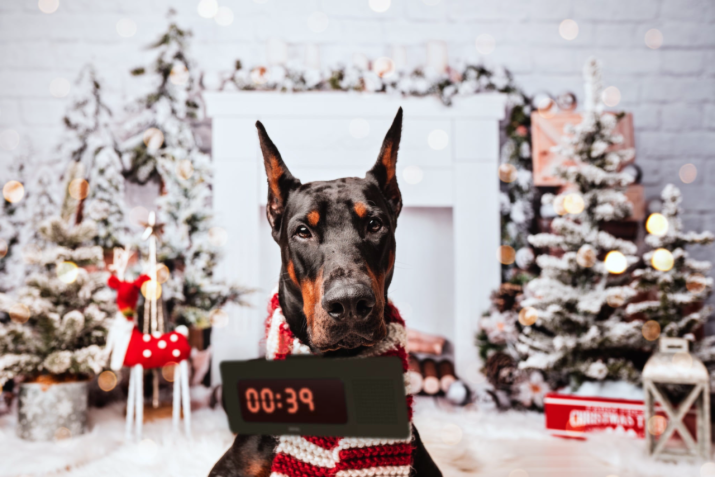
h=0 m=39
